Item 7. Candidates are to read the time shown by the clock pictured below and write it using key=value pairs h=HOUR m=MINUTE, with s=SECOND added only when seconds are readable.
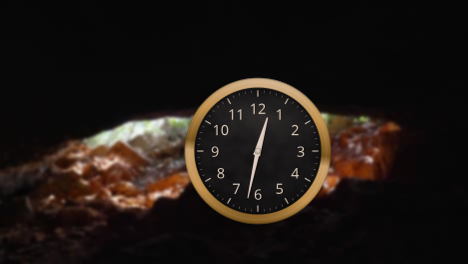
h=12 m=32
